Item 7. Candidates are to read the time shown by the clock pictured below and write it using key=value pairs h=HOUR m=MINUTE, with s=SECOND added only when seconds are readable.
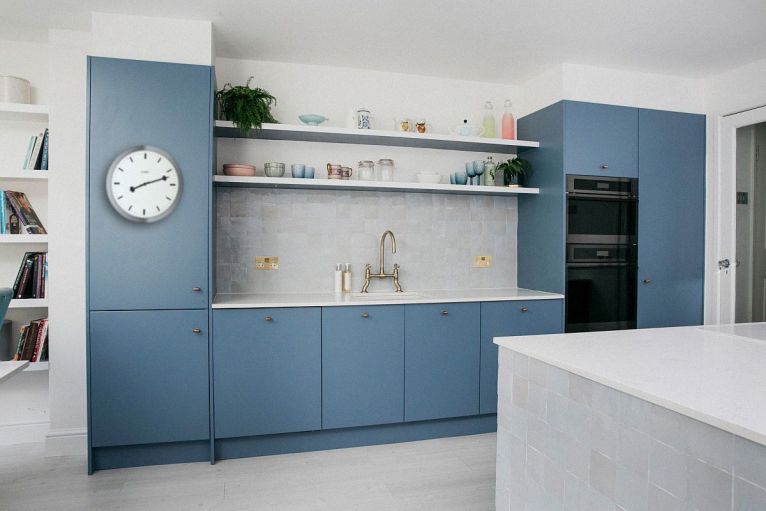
h=8 m=12
